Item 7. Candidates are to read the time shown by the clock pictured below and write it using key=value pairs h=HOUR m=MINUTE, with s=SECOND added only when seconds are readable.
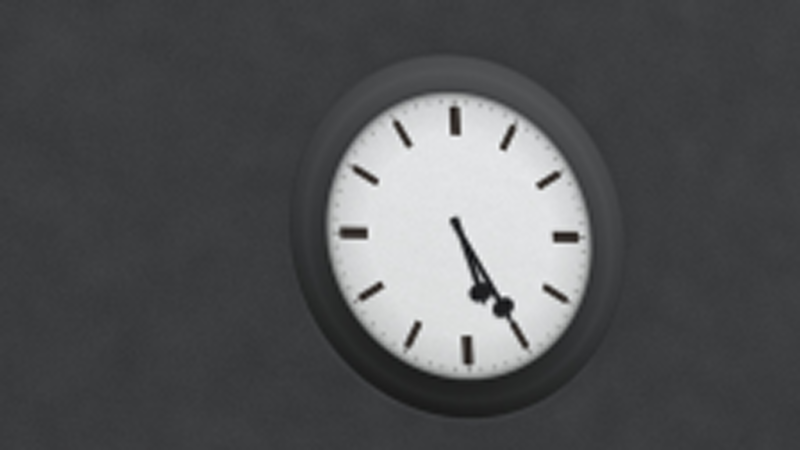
h=5 m=25
